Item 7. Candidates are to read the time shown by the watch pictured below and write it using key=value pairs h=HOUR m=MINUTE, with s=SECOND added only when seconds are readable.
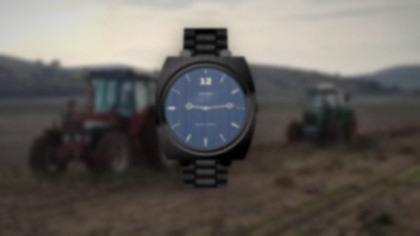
h=9 m=14
